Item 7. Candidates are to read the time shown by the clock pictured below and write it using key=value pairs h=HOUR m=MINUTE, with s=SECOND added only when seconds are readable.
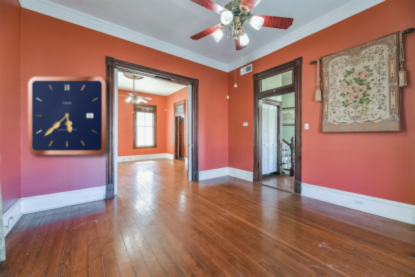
h=5 m=38
